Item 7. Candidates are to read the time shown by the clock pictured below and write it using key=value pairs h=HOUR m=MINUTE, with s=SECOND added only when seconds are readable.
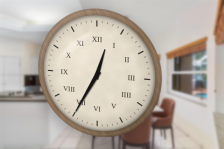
h=12 m=35
